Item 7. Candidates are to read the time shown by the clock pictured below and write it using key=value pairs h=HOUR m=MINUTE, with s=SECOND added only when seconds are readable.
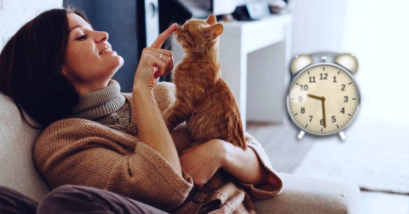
h=9 m=29
